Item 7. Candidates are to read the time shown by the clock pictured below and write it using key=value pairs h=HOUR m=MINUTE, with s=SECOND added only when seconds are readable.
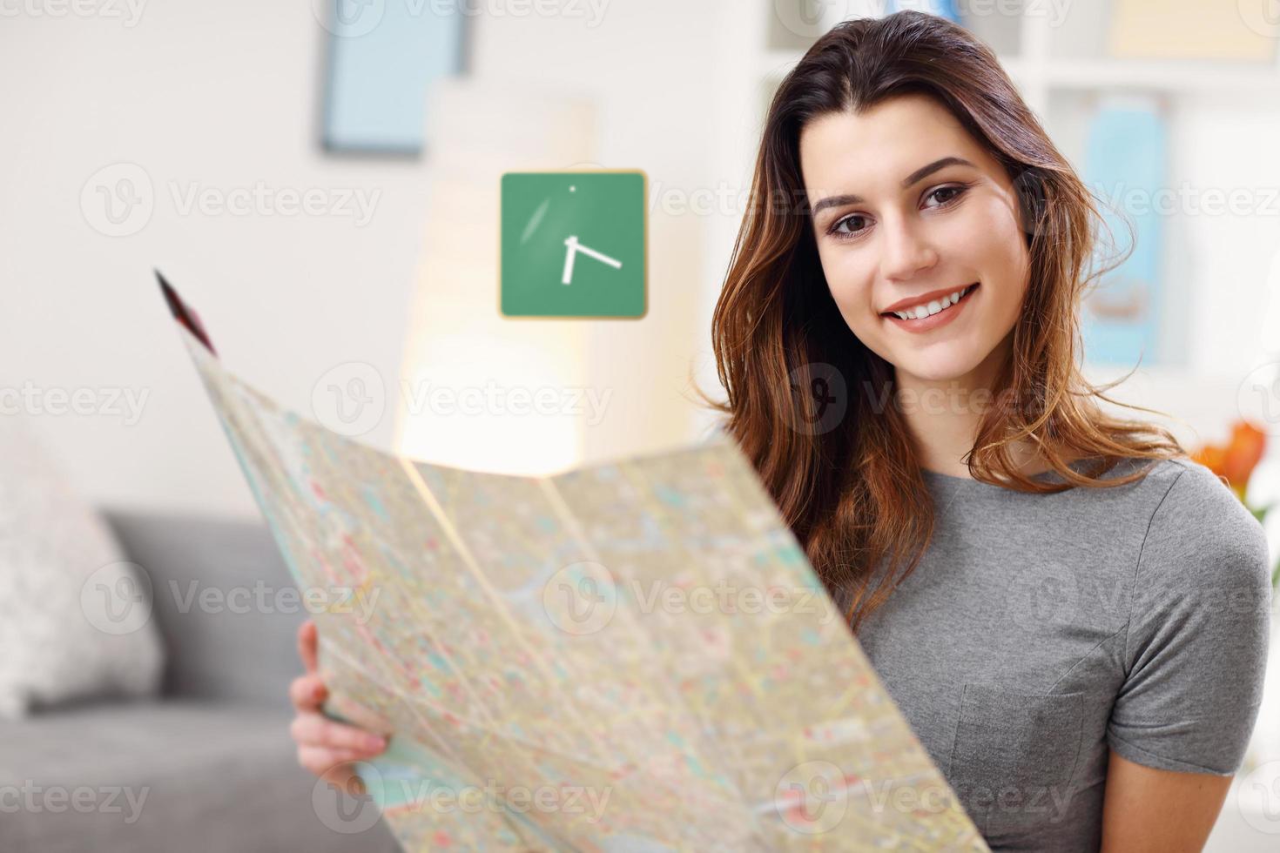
h=6 m=19
